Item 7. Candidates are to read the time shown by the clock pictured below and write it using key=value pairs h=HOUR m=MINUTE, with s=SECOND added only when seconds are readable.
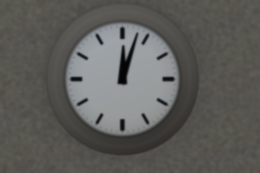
h=12 m=3
